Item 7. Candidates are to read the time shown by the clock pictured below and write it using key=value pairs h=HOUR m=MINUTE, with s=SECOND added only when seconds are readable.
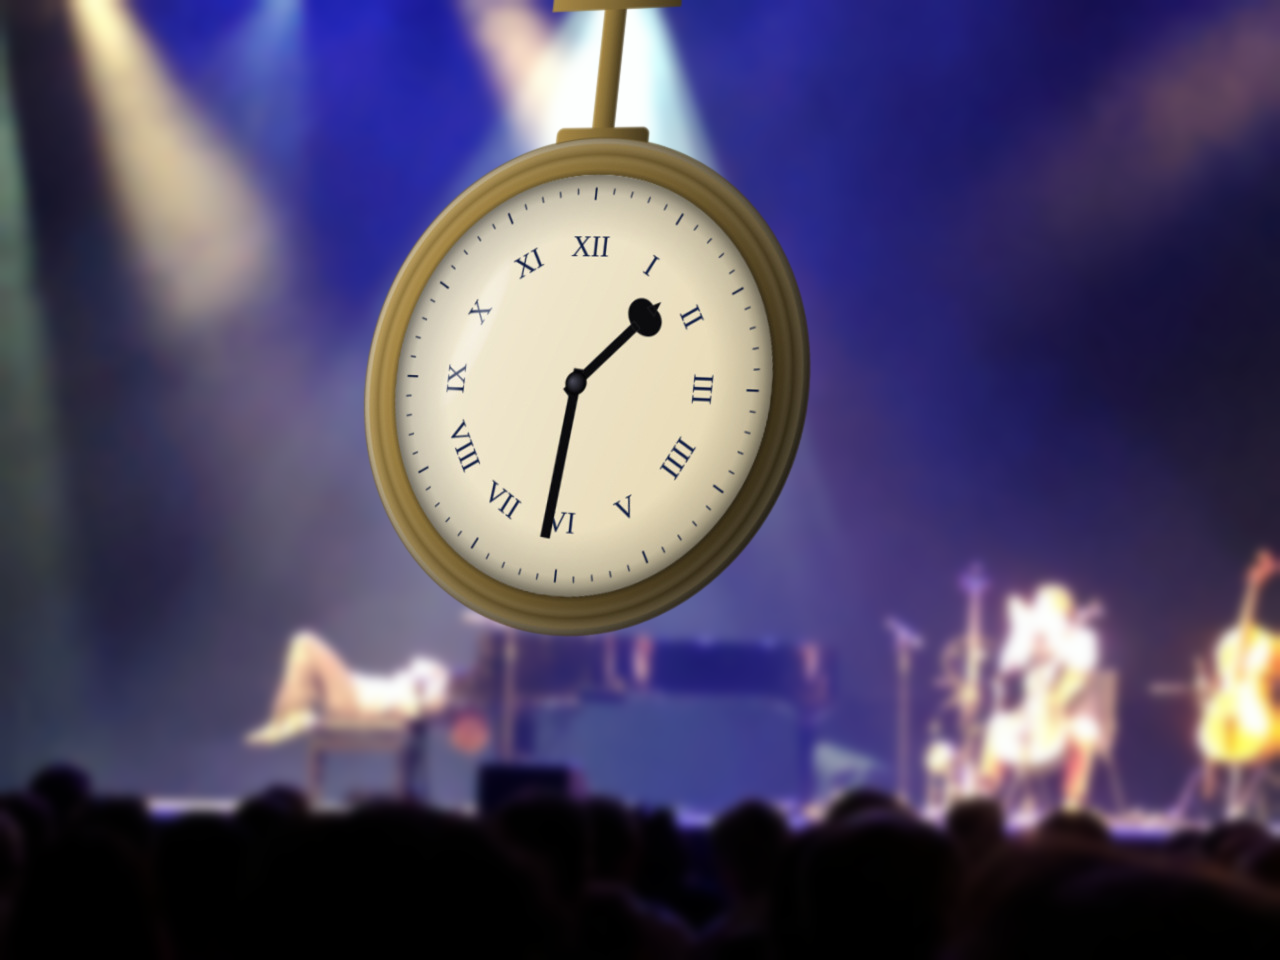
h=1 m=31
